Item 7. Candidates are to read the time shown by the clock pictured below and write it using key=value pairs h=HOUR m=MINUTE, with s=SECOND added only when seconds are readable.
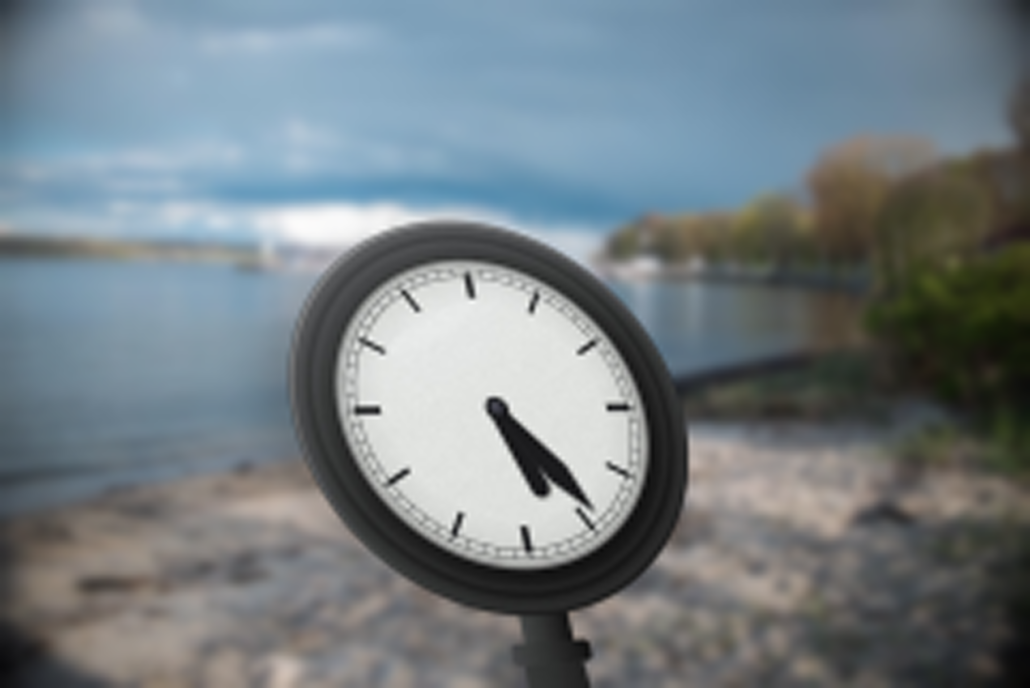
h=5 m=24
